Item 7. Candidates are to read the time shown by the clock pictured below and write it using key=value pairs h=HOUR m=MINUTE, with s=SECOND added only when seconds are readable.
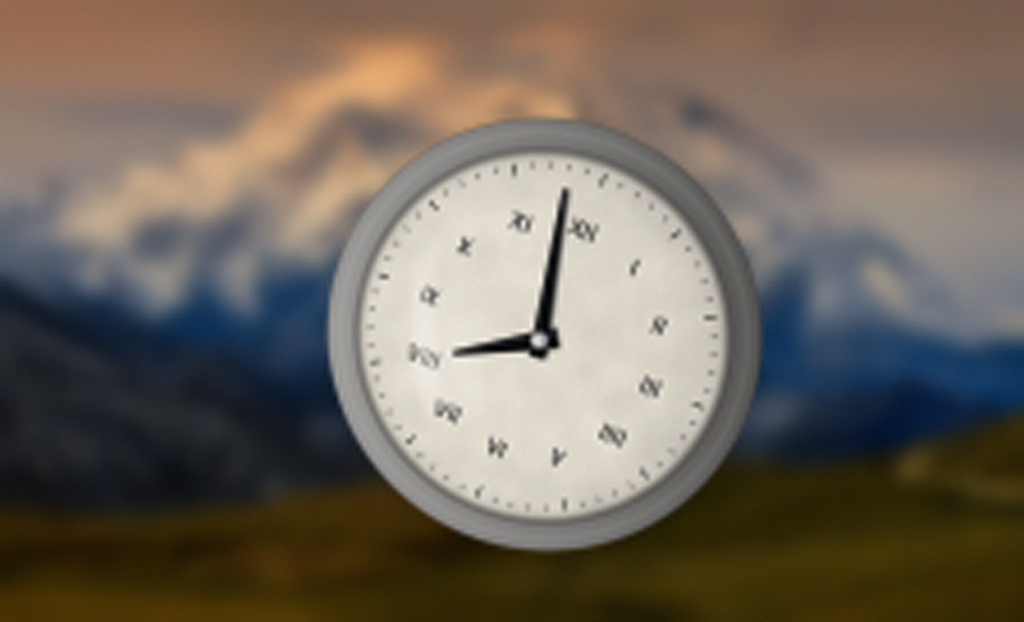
h=7 m=58
